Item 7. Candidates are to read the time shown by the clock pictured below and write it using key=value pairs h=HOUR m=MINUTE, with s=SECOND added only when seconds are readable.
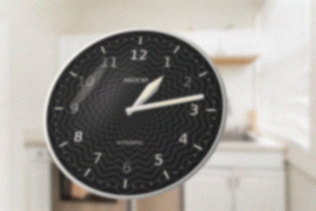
h=1 m=13
